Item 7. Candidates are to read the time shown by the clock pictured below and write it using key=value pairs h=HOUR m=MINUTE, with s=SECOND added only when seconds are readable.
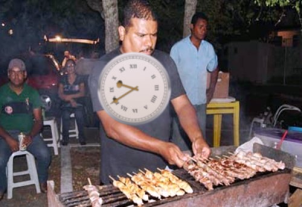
h=9 m=40
